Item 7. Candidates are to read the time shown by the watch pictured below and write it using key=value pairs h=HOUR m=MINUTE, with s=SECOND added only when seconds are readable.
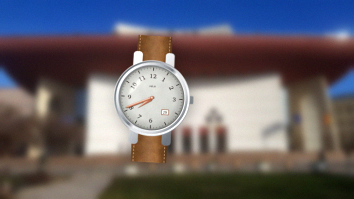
h=7 m=41
